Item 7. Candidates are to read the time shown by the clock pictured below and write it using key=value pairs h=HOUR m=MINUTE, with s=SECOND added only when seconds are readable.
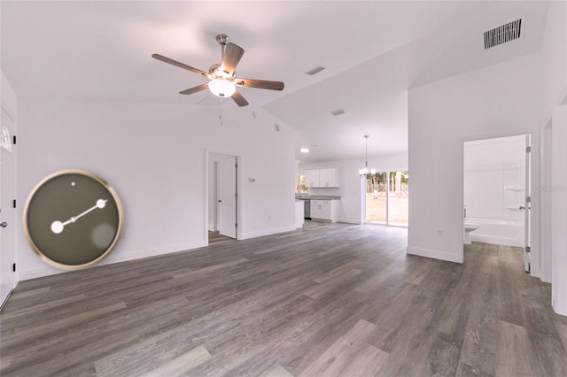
h=8 m=10
